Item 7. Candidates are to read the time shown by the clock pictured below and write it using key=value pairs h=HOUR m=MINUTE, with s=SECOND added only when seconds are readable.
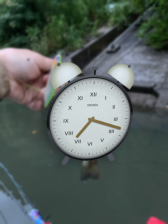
h=7 m=18
